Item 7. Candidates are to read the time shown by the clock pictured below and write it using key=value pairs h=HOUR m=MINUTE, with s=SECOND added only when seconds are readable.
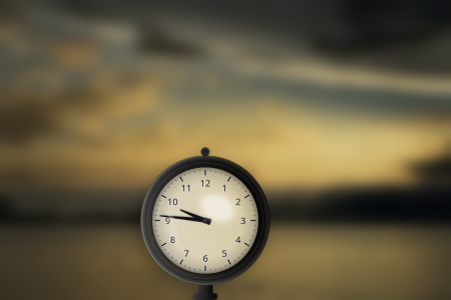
h=9 m=46
